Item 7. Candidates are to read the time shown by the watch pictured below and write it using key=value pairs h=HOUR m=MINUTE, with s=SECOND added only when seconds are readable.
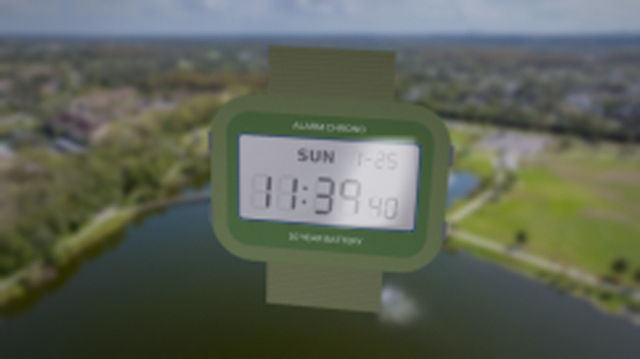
h=11 m=39 s=40
